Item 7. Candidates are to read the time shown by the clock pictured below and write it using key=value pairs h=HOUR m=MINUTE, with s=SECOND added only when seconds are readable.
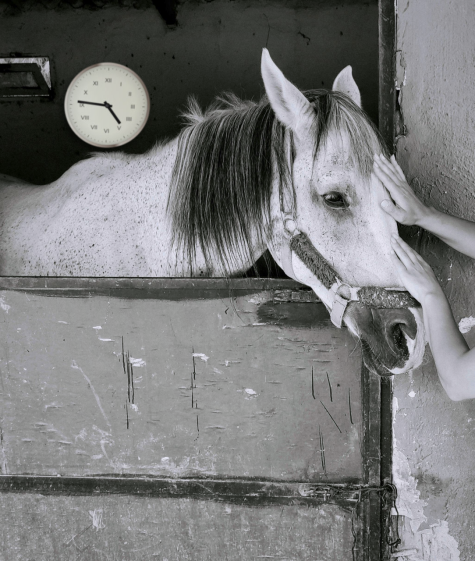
h=4 m=46
